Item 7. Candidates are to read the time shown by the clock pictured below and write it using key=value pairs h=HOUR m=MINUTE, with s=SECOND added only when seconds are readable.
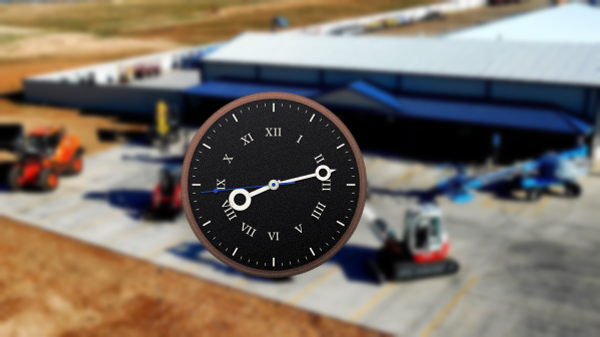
h=8 m=12 s=44
